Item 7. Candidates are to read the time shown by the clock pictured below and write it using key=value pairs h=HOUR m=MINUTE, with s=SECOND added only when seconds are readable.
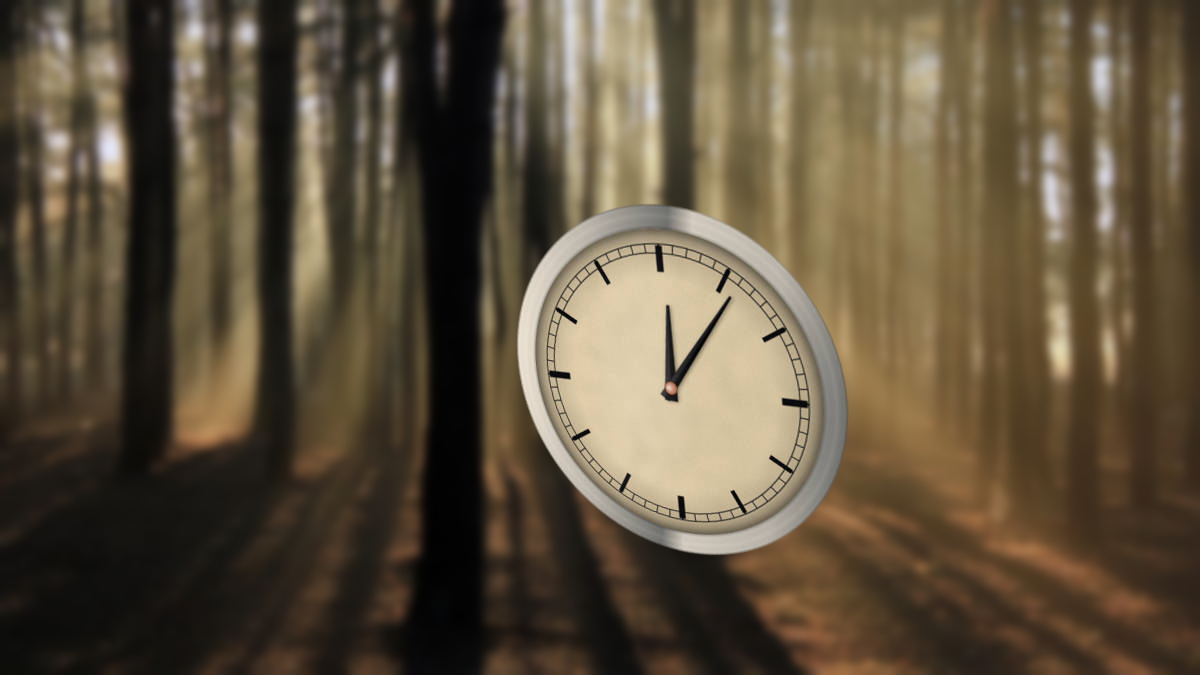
h=12 m=6
